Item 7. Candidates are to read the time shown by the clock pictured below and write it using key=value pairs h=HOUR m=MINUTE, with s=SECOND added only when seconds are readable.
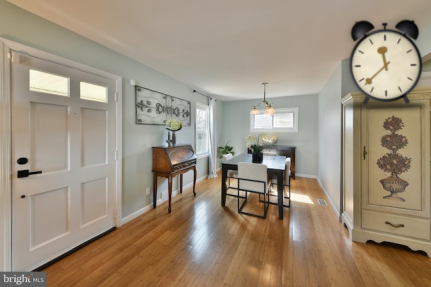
h=11 m=38
